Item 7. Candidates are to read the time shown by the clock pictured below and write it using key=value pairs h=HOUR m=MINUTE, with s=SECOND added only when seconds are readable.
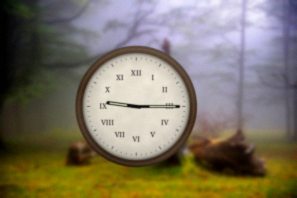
h=9 m=15
